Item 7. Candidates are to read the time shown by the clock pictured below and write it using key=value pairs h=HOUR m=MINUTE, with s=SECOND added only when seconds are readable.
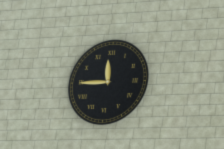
h=11 m=45
